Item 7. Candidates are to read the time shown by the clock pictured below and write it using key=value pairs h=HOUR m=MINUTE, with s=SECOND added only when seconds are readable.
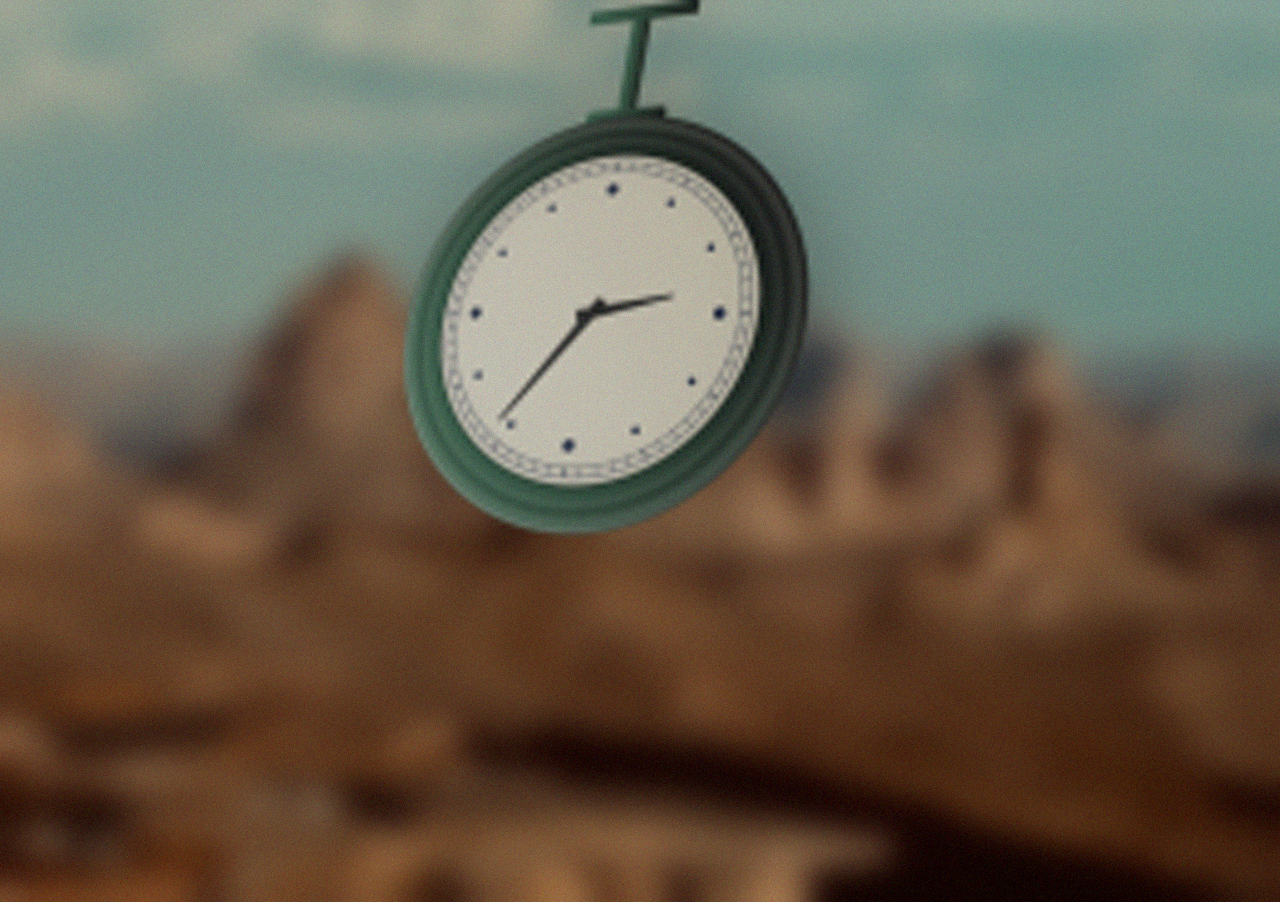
h=2 m=36
